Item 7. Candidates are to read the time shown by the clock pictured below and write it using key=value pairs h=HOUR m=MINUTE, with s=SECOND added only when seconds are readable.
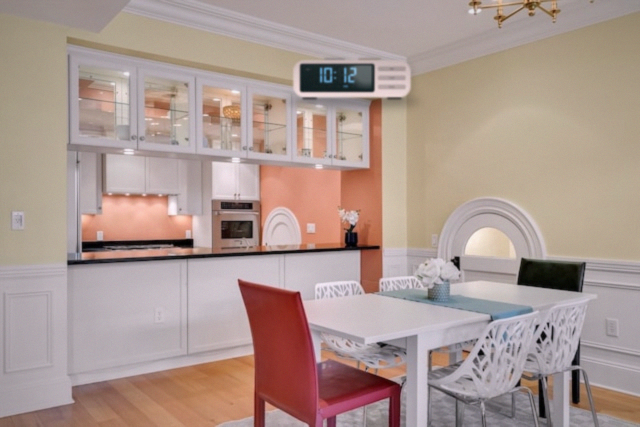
h=10 m=12
